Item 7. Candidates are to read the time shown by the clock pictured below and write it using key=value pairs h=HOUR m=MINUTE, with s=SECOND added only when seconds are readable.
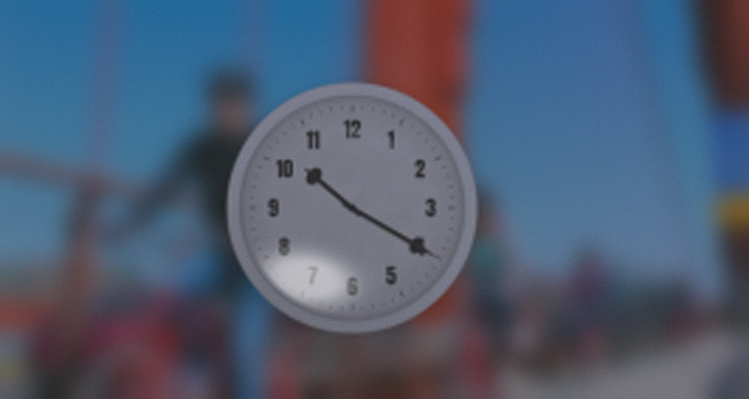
h=10 m=20
